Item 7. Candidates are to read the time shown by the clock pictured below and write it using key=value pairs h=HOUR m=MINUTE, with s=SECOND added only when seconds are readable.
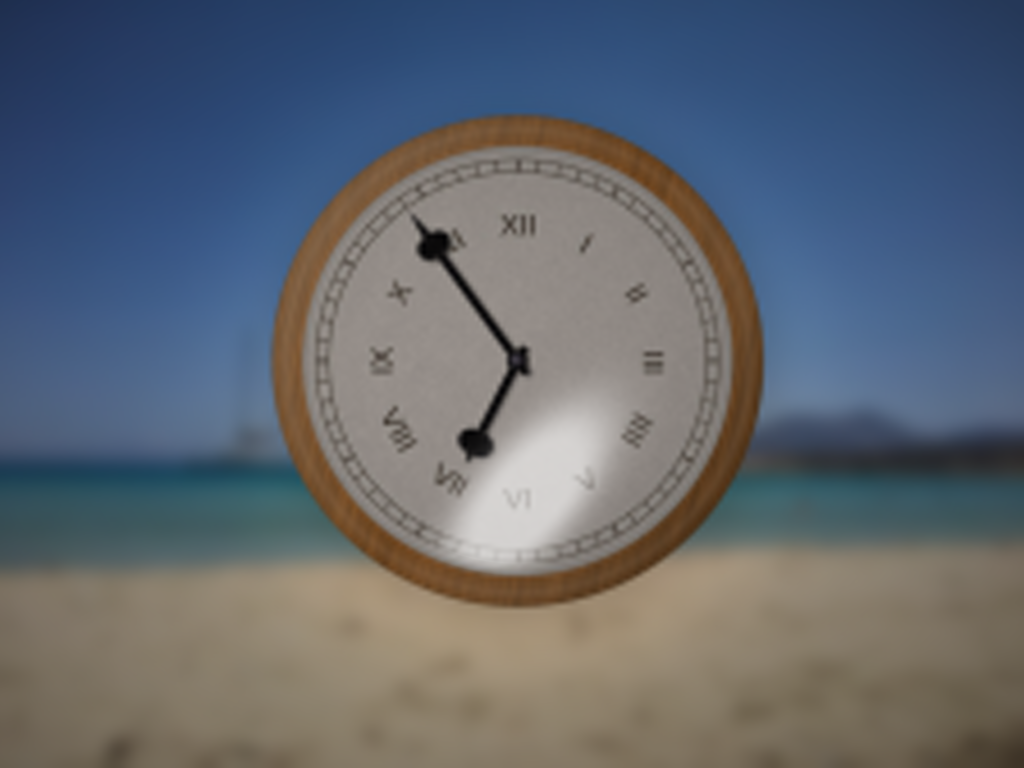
h=6 m=54
